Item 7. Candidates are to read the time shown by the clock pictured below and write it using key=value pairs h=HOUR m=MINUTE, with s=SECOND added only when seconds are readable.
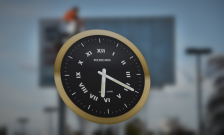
h=6 m=20
